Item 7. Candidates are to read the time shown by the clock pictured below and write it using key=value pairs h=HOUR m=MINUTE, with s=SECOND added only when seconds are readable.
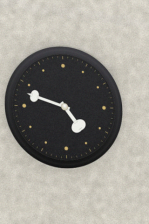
h=4 m=48
